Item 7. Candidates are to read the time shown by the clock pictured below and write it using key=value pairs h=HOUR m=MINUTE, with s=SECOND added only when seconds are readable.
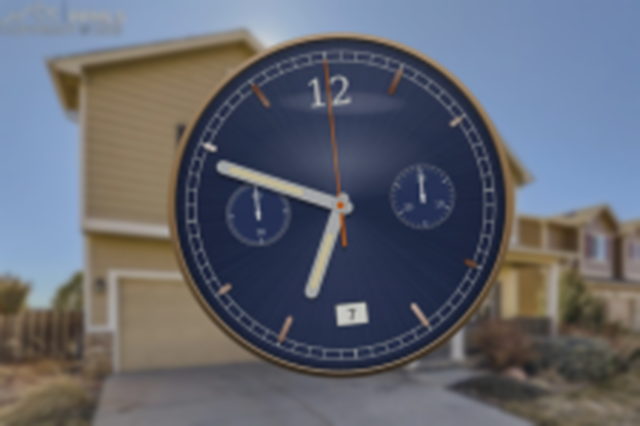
h=6 m=49
